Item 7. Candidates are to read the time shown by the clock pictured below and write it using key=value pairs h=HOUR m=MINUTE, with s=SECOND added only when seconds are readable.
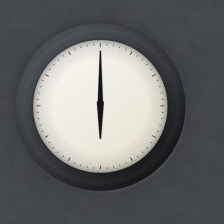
h=6 m=0
